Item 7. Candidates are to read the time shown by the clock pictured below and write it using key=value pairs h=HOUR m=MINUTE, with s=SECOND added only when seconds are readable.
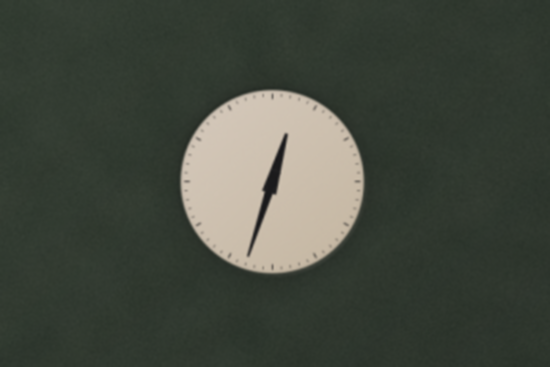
h=12 m=33
